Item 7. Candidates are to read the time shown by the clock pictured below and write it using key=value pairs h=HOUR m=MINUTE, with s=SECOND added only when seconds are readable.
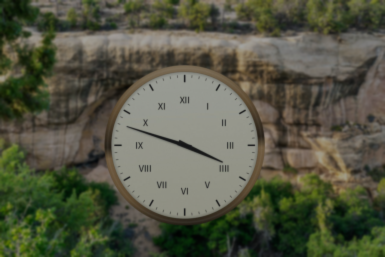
h=3 m=48
